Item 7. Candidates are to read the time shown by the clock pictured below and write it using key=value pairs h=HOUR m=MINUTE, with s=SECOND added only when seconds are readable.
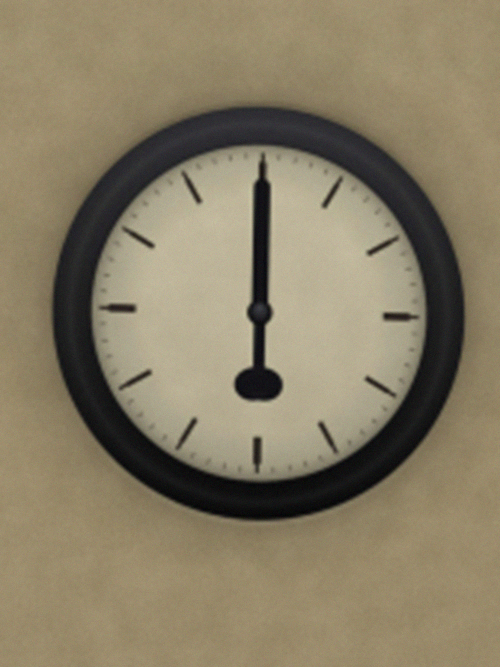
h=6 m=0
